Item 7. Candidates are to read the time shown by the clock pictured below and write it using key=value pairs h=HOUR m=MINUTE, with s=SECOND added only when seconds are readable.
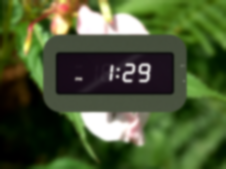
h=1 m=29
